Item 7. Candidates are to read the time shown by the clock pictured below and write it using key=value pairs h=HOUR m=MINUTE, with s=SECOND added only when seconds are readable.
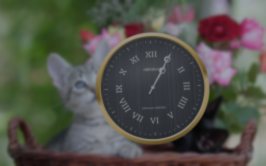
h=1 m=5
